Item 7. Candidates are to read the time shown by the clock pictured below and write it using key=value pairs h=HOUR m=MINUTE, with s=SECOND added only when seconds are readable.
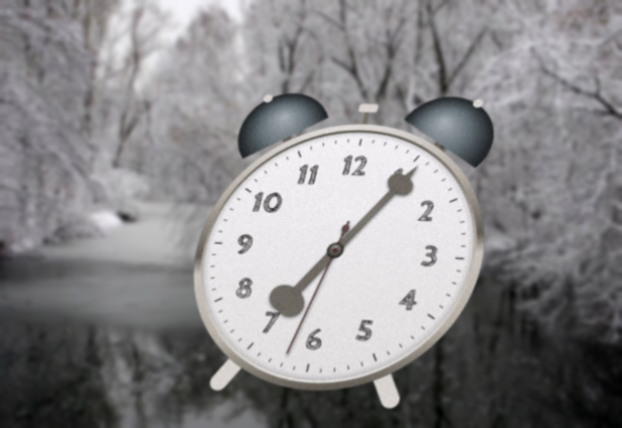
h=7 m=5 s=32
